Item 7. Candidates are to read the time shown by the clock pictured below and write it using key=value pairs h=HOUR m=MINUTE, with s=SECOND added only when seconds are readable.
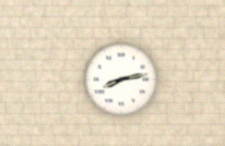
h=8 m=13
